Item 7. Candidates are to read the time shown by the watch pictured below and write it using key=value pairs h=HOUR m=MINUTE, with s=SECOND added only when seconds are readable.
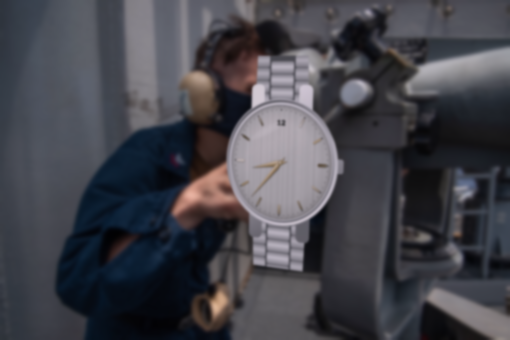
h=8 m=37
